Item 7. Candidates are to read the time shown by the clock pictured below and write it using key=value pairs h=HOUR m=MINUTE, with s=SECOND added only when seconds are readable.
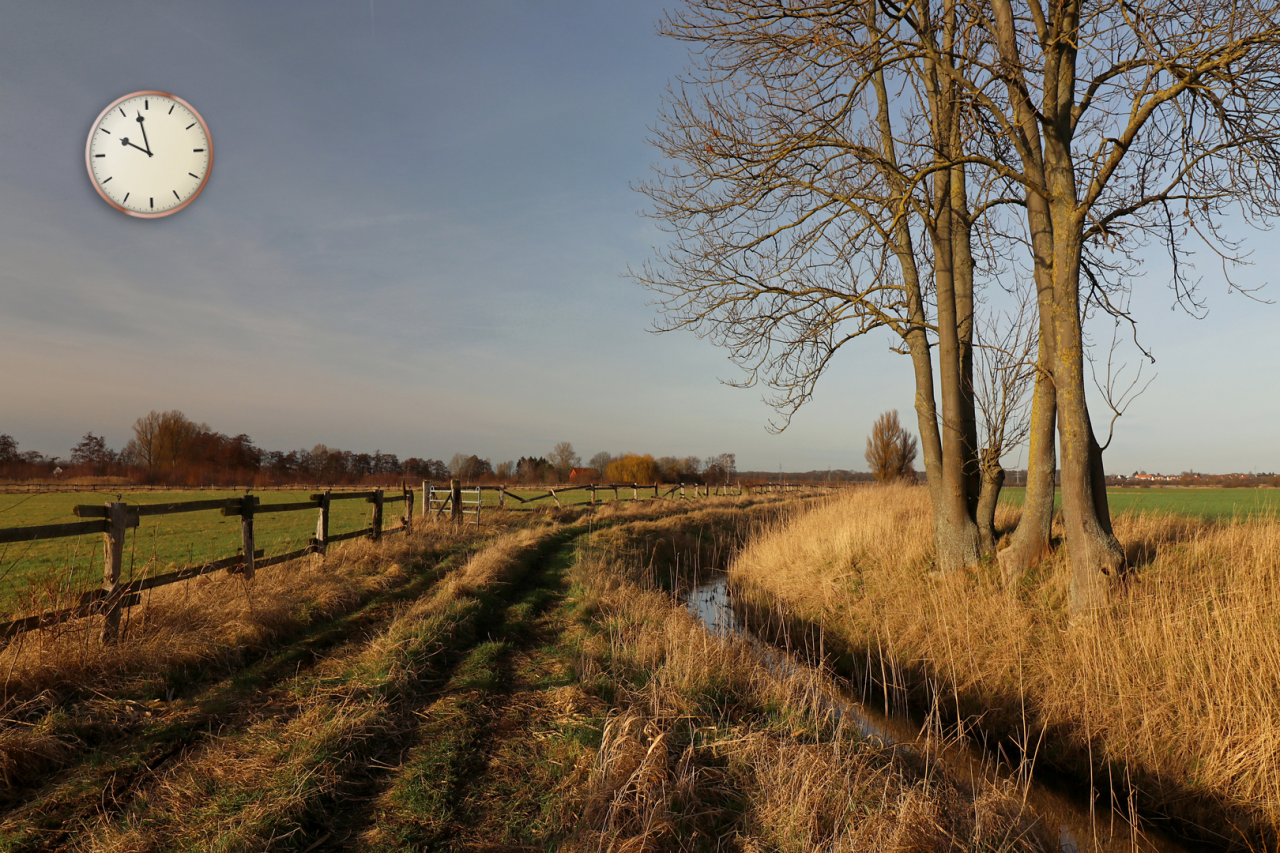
h=9 m=58
